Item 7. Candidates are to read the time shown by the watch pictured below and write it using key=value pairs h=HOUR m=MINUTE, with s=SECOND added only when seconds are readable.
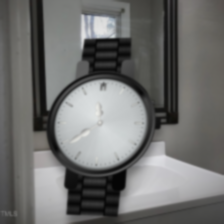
h=11 m=39
